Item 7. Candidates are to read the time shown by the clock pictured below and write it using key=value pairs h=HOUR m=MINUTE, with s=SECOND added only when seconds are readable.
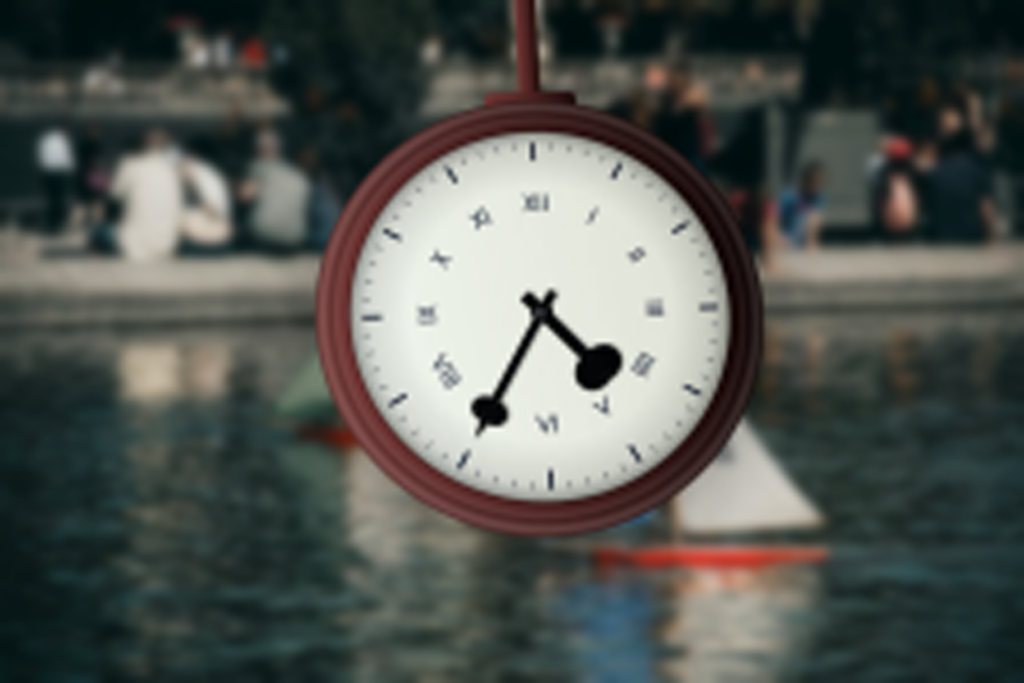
h=4 m=35
